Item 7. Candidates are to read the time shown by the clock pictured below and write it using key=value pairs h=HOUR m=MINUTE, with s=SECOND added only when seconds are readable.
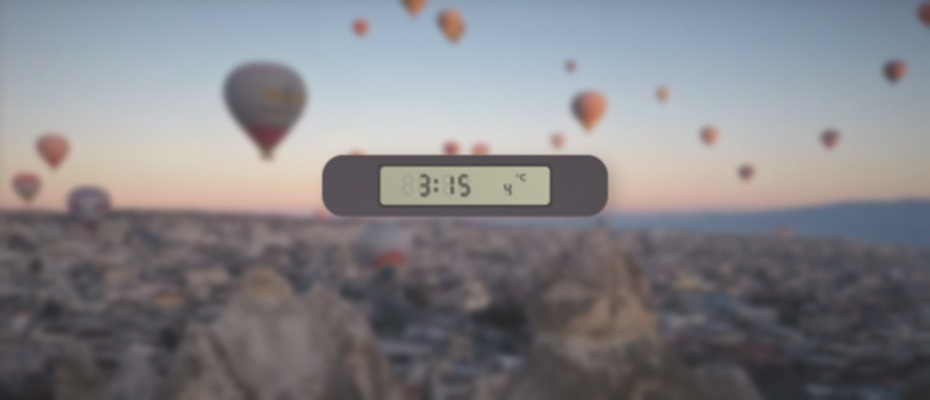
h=3 m=15
